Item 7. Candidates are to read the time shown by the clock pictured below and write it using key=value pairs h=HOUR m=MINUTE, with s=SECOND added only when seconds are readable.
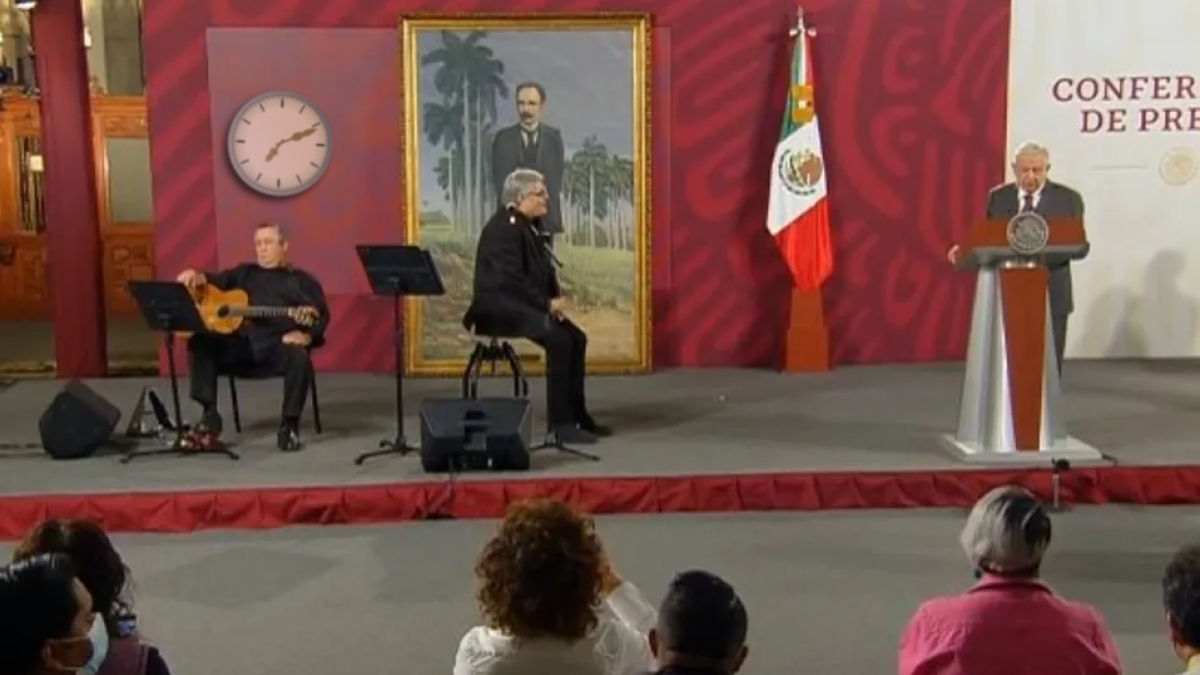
h=7 m=11
